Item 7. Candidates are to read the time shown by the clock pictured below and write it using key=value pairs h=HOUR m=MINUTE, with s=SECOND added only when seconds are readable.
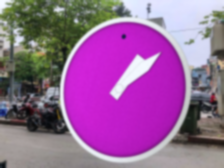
h=1 m=8
